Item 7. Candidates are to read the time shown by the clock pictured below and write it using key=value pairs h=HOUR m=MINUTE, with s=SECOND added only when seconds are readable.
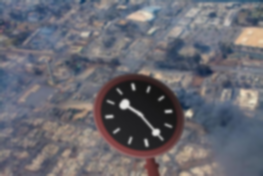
h=10 m=25
